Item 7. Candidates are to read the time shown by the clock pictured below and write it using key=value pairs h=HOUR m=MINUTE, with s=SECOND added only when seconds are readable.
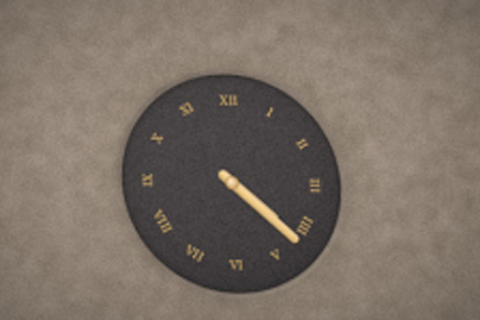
h=4 m=22
